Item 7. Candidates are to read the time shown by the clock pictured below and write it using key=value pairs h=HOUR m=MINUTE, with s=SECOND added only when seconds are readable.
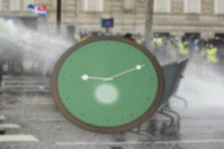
h=9 m=11
